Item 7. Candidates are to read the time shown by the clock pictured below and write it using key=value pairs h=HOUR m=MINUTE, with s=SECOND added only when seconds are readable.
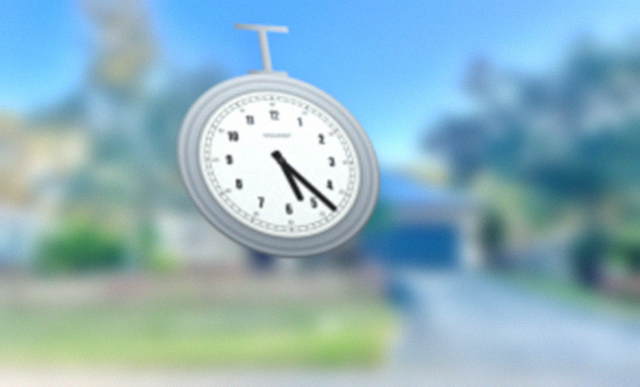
h=5 m=23
